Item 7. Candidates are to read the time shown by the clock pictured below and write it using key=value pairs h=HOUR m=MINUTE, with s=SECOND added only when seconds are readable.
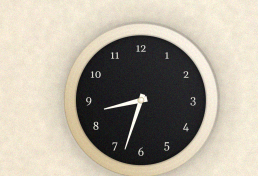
h=8 m=33
